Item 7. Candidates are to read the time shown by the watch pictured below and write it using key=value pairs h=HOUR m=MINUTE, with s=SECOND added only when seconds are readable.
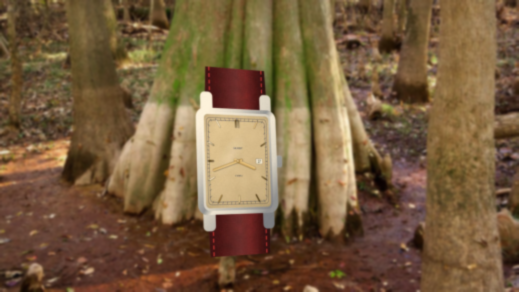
h=3 m=42
